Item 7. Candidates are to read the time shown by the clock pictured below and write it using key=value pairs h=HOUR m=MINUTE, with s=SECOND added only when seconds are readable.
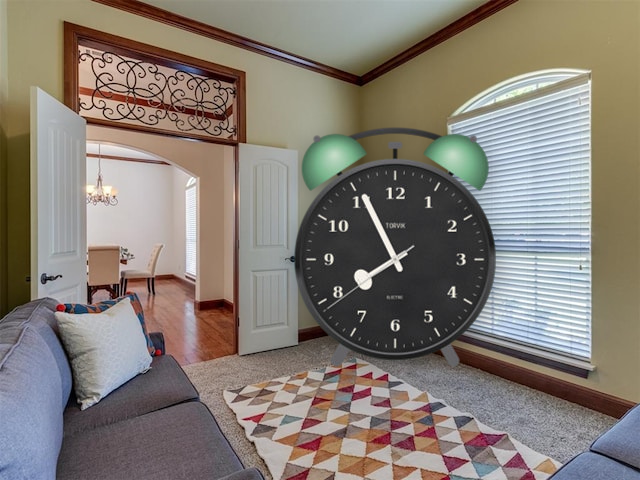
h=7 m=55 s=39
